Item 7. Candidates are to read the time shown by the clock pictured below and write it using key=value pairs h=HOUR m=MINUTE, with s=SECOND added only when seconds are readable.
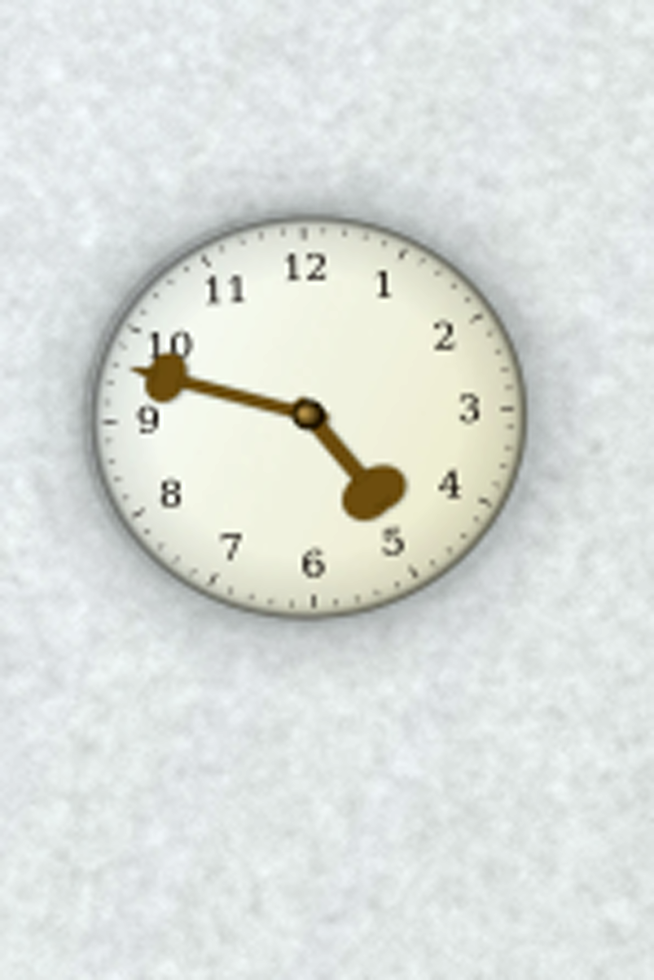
h=4 m=48
